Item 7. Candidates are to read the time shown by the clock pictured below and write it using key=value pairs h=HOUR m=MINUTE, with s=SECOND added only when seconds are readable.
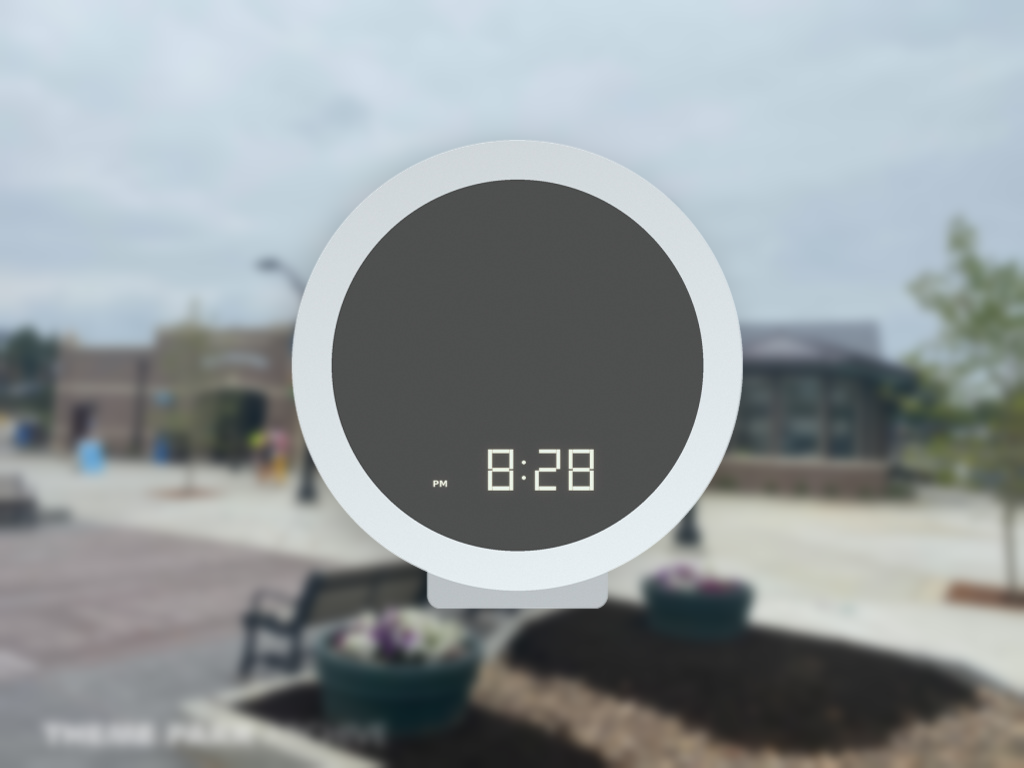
h=8 m=28
